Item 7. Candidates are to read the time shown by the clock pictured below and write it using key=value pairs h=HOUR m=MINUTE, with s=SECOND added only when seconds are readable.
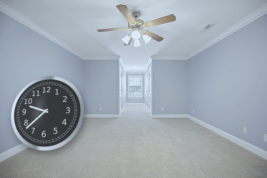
h=9 m=38
